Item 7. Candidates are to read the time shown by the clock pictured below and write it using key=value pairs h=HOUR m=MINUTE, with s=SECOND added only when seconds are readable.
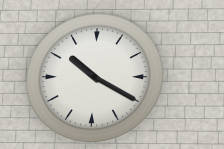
h=10 m=20
